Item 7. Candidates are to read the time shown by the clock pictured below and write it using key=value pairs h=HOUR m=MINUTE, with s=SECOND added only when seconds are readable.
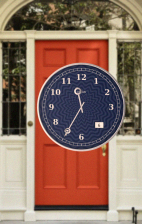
h=11 m=35
